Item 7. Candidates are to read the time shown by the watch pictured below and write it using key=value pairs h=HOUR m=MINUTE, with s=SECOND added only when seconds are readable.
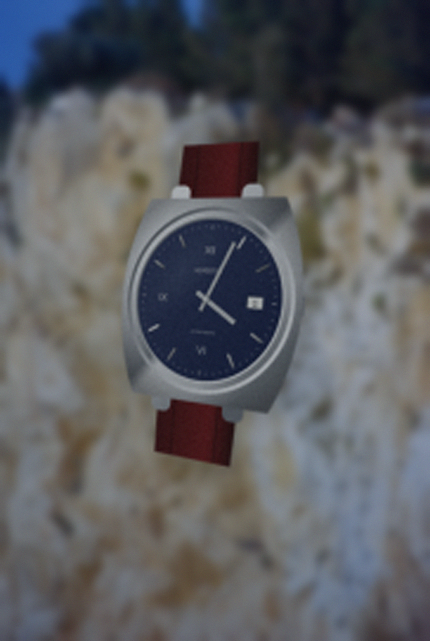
h=4 m=4
